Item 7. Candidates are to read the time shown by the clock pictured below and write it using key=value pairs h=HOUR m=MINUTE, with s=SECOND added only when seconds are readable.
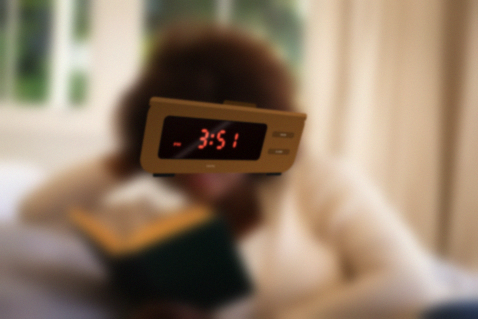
h=3 m=51
